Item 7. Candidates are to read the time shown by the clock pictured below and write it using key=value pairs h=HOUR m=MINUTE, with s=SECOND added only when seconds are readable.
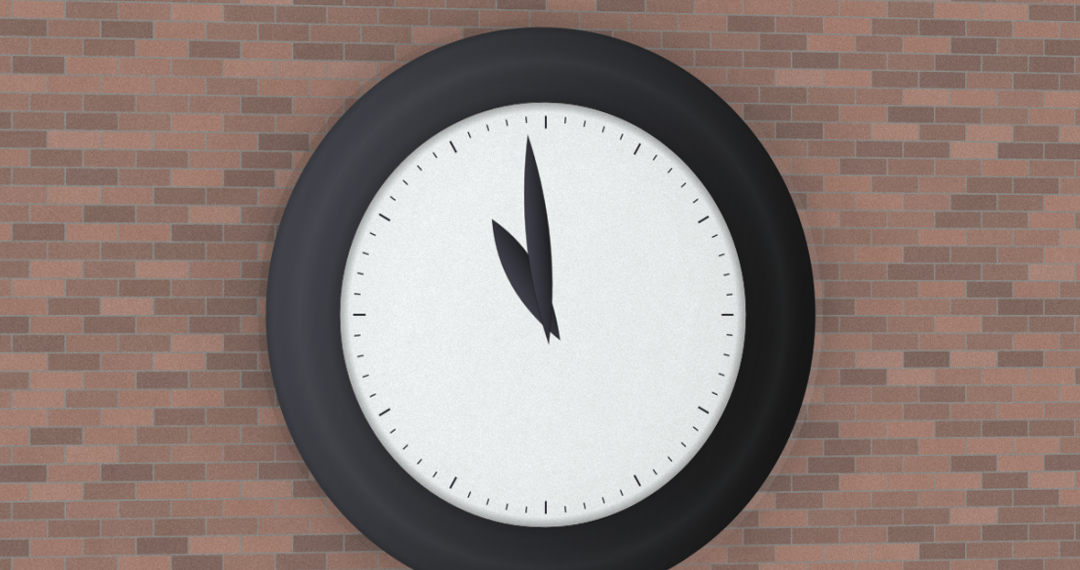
h=10 m=59
